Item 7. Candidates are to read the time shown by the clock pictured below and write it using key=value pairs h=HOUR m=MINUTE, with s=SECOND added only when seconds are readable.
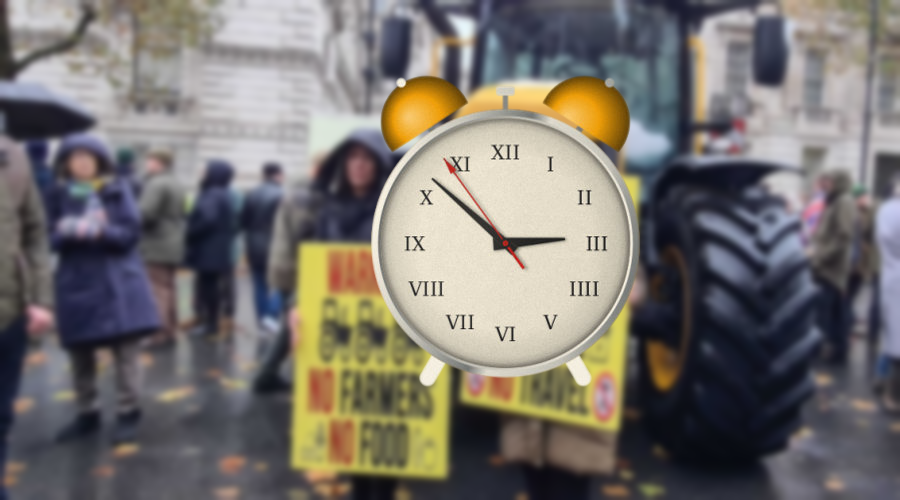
h=2 m=51 s=54
